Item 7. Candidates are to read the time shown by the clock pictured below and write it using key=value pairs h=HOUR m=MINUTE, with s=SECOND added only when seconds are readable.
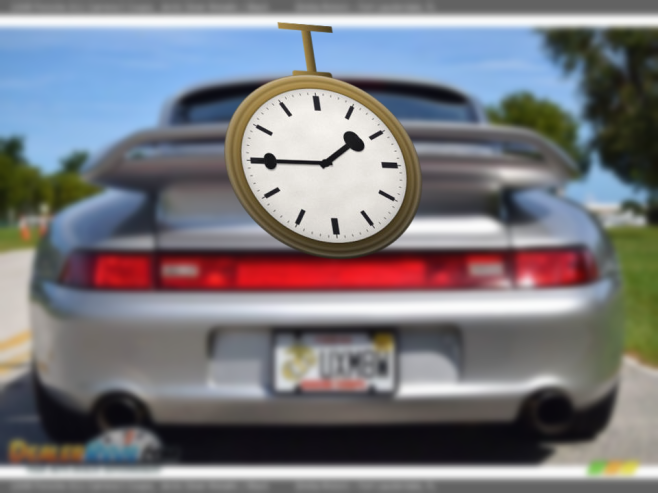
h=1 m=45
